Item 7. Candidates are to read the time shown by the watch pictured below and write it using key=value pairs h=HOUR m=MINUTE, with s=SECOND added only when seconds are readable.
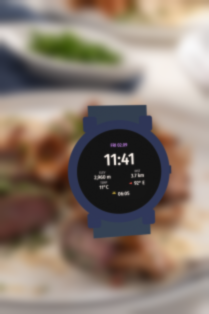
h=11 m=41
